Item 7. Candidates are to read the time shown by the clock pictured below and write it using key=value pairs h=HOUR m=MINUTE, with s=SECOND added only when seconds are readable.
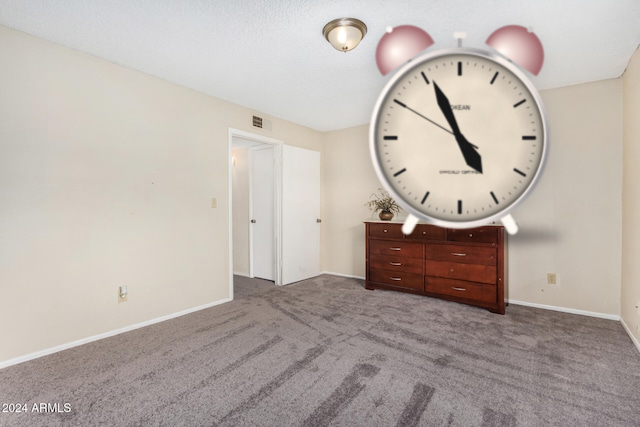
h=4 m=55 s=50
